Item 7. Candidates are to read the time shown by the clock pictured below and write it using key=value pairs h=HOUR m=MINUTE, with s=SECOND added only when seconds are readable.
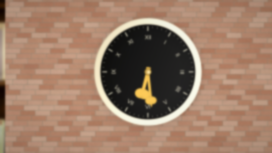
h=6 m=29
